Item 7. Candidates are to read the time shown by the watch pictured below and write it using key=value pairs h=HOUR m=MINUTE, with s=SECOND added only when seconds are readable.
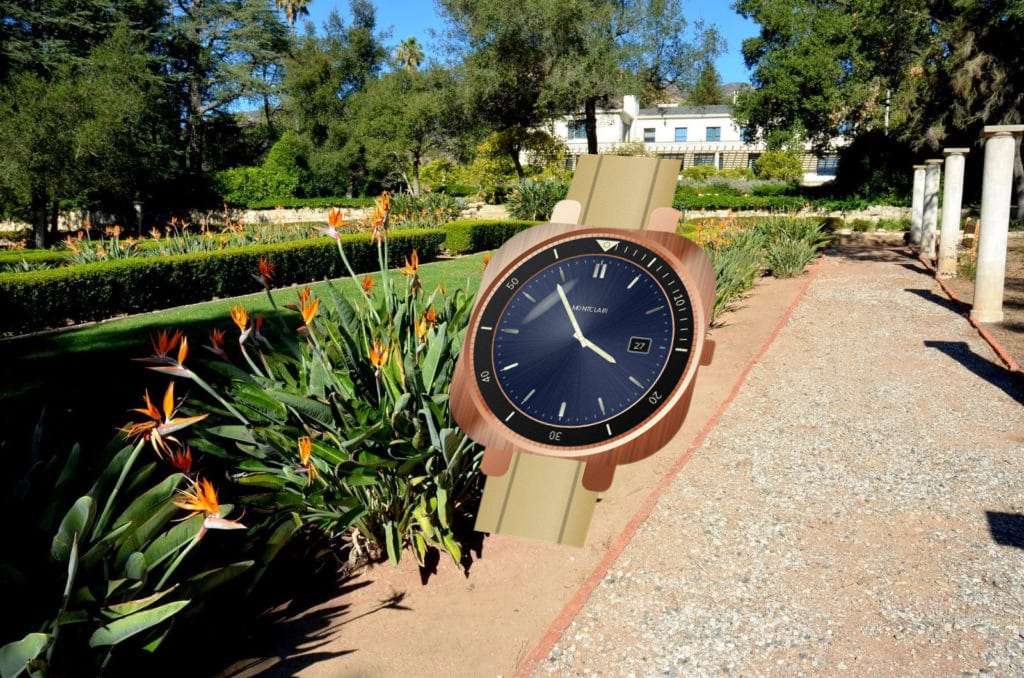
h=3 m=54
